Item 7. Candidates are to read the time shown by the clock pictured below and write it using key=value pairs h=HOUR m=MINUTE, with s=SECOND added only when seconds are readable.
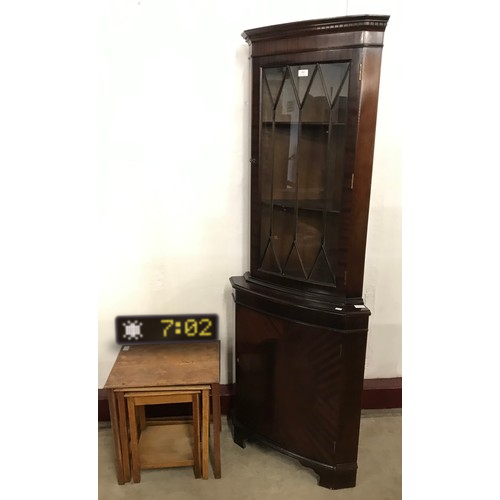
h=7 m=2
